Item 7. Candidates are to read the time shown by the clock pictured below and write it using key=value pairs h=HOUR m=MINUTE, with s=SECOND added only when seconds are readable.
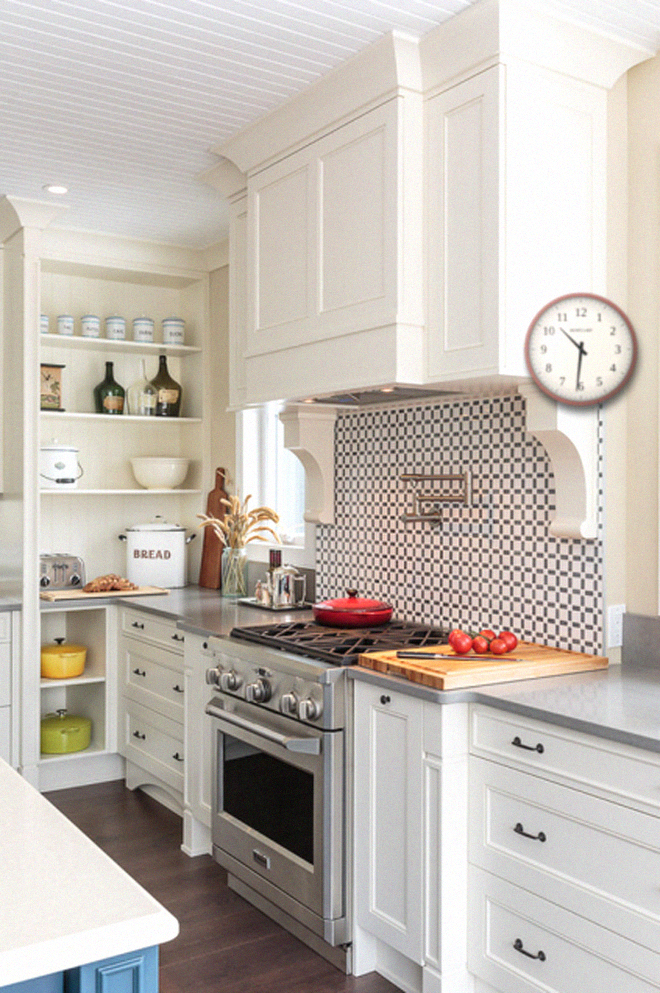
h=10 m=31
